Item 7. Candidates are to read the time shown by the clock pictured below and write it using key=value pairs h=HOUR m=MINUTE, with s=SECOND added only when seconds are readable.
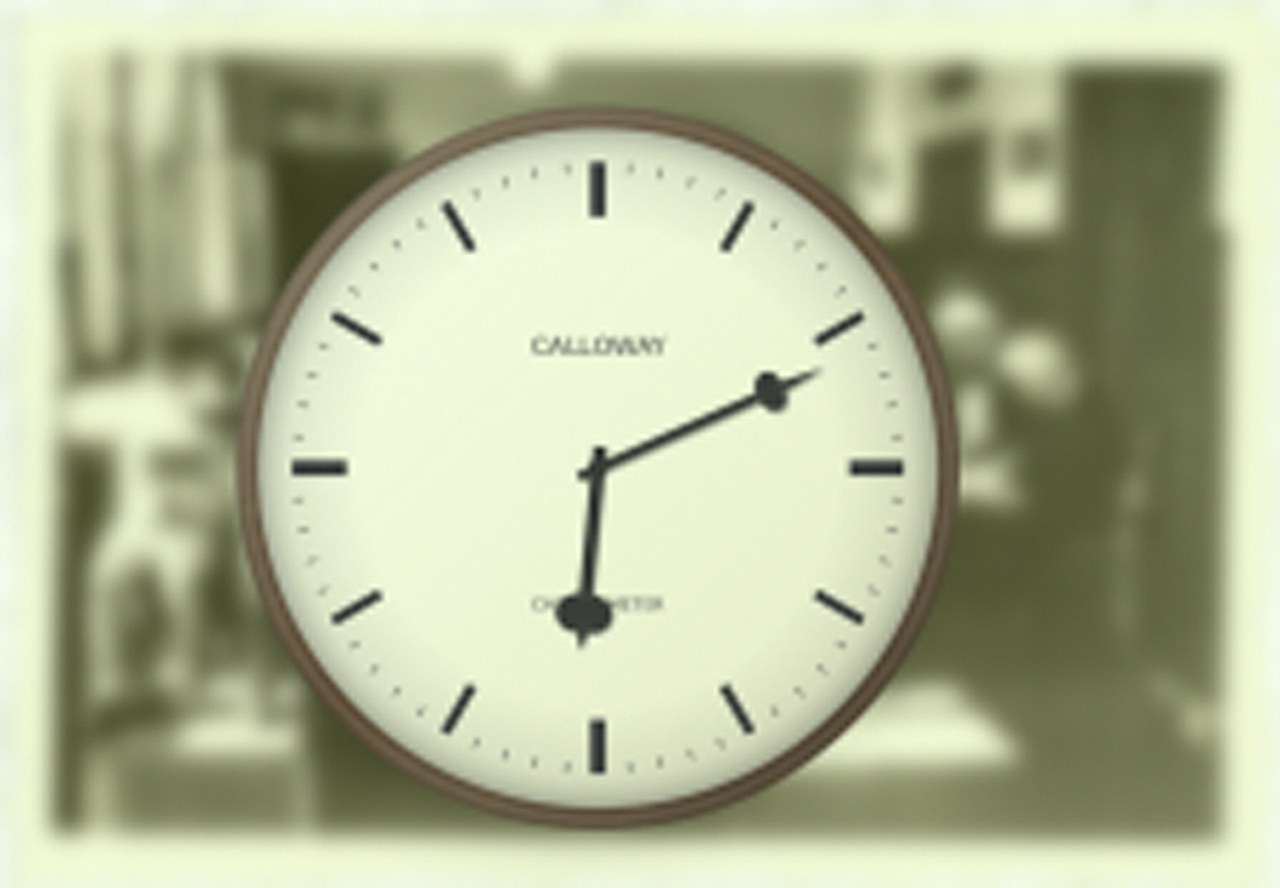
h=6 m=11
